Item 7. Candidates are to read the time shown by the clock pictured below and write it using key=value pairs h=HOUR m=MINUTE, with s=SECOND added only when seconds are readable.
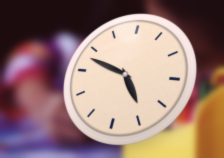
h=4 m=48
